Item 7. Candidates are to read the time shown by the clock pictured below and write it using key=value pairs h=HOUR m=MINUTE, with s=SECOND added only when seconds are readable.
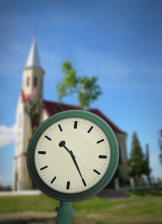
h=10 m=25
